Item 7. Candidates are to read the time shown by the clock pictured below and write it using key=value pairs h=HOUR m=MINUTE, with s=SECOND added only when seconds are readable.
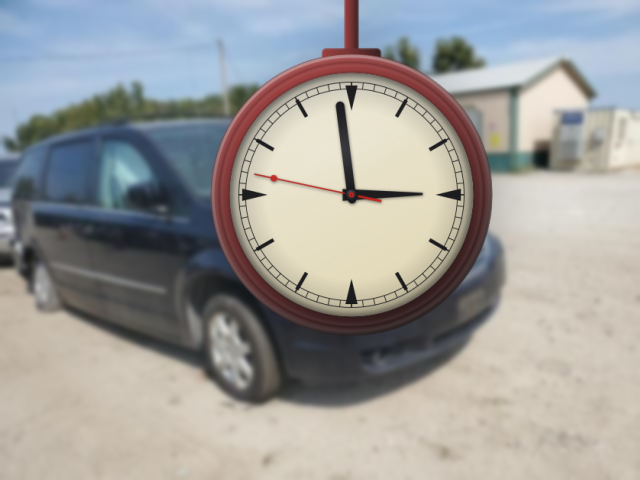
h=2 m=58 s=47
